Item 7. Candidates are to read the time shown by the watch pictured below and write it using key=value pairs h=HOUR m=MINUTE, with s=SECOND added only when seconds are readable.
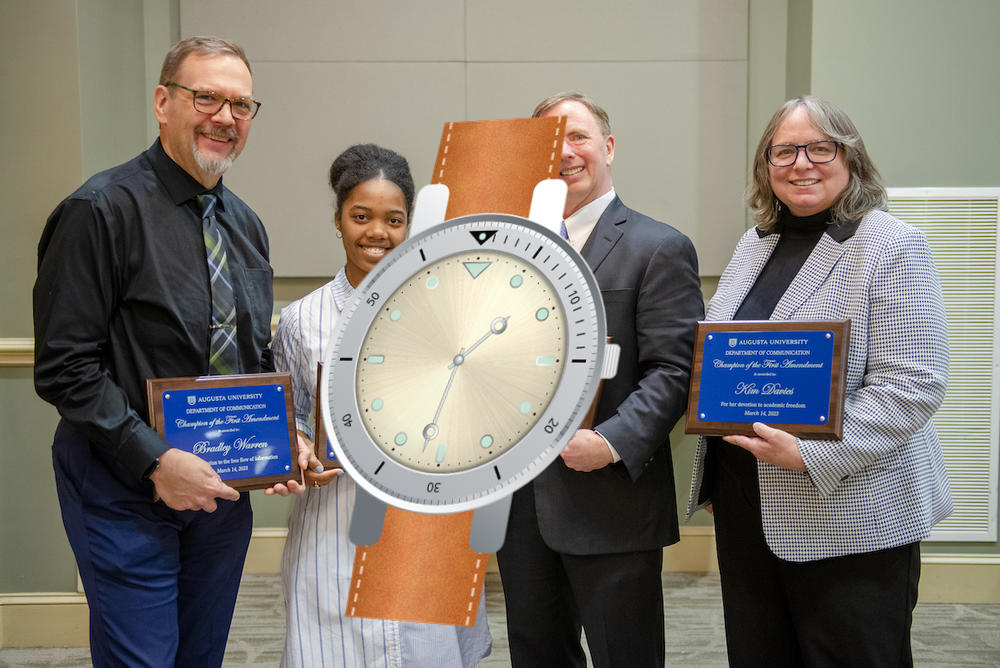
h=1 m=32
